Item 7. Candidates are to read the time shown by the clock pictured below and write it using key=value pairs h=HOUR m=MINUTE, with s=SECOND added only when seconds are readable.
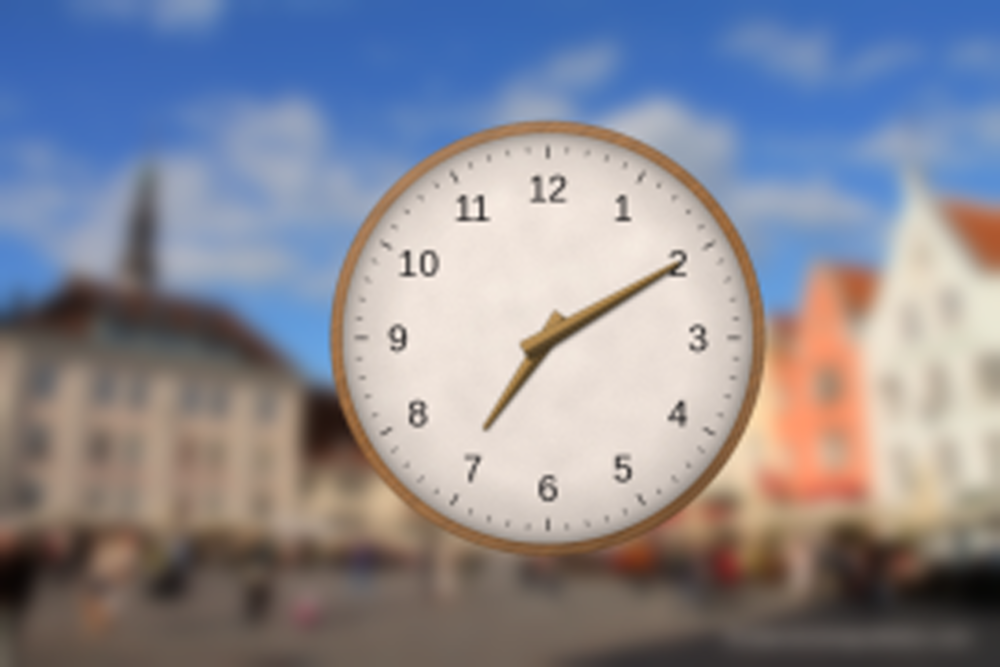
h=7 m=10
